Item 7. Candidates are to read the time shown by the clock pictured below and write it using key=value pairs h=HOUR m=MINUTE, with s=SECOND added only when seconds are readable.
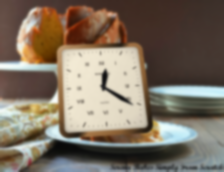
h=12 m=21
